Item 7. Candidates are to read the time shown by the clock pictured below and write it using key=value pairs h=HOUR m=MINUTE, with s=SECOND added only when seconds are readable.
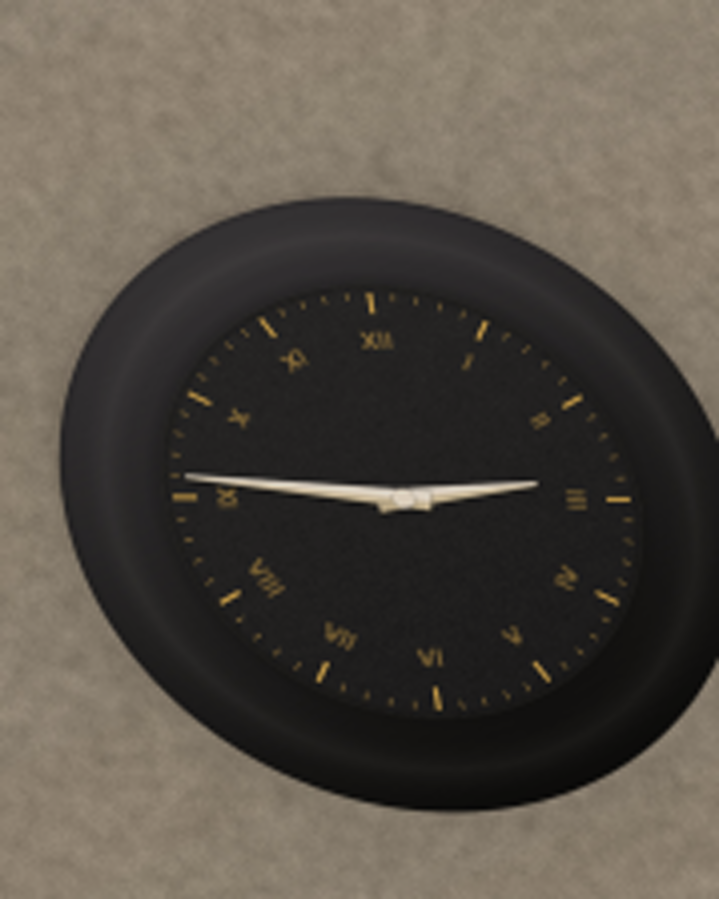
h=2 m=46
